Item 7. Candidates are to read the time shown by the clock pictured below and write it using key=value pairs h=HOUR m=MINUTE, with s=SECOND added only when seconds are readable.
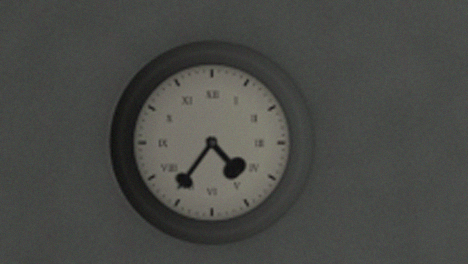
h=4 m=36
